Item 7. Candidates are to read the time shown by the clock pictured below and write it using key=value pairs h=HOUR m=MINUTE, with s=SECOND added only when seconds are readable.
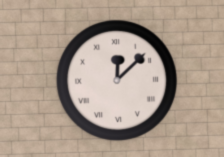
h=12 m=8
